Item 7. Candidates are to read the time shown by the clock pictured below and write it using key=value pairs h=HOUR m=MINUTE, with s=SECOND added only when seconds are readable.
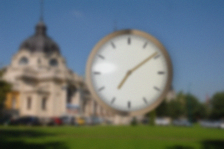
h=7 m=9
